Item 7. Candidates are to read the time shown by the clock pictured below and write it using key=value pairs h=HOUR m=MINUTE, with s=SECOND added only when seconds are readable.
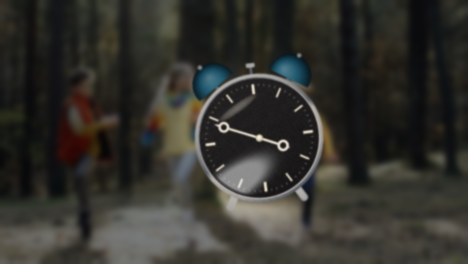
h=3 m=49
